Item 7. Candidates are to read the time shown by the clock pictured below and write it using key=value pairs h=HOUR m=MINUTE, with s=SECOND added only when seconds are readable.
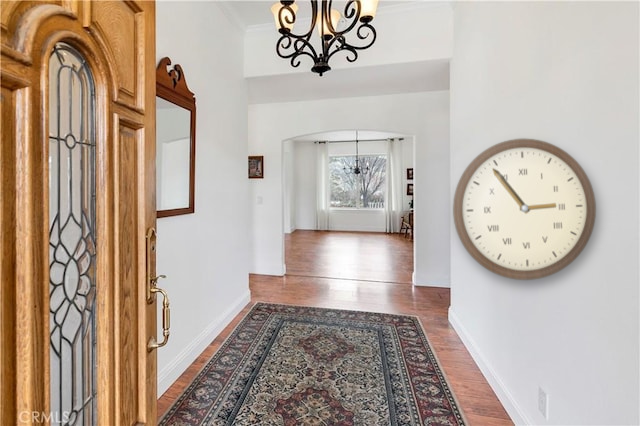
h=2 m=54
